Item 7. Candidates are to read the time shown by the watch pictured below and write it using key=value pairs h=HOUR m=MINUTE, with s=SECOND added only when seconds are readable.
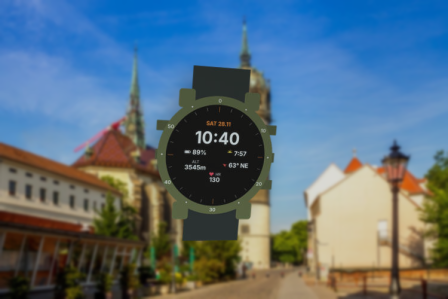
h=10 m=40
